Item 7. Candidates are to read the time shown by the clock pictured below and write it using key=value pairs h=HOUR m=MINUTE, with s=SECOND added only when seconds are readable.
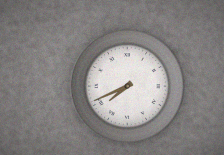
h=7 m=41
